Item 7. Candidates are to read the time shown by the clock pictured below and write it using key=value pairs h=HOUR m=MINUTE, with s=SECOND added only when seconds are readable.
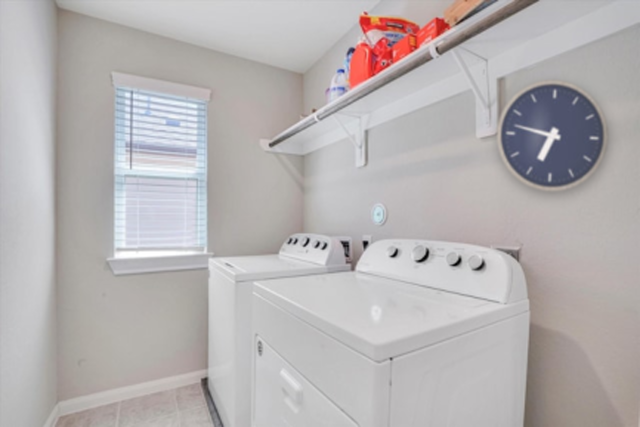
h=6 m=47
